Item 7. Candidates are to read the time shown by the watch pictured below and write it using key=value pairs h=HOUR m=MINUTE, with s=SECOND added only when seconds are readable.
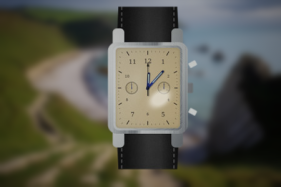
h=12 m=7
